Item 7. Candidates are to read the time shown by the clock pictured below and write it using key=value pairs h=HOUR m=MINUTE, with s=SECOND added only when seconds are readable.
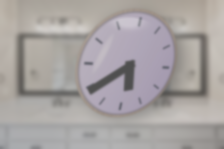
h=5 m=39
